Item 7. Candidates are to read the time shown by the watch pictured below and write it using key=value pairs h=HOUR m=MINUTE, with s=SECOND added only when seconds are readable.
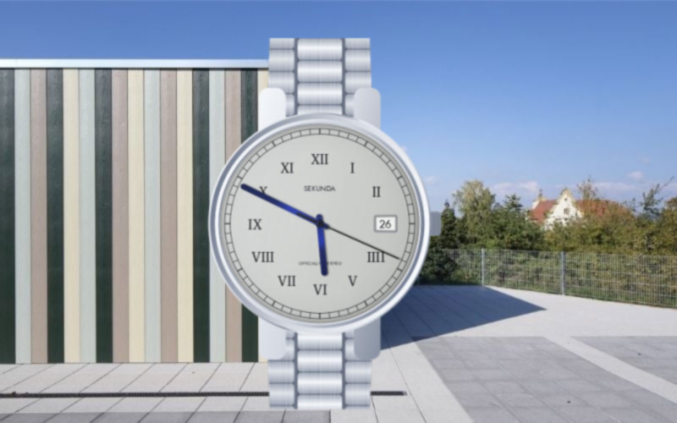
h=5 m=49 s=19
